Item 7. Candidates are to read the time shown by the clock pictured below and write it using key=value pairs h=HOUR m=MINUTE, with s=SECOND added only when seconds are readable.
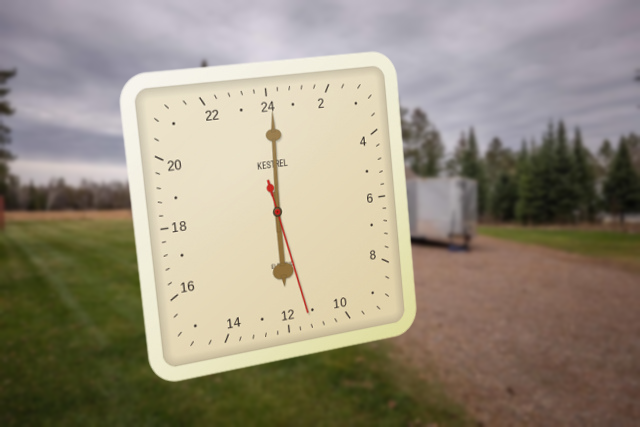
h=12 m=0 s=28
